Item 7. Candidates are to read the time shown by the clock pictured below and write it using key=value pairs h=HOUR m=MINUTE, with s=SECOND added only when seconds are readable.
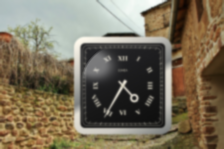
h=4 m=35
